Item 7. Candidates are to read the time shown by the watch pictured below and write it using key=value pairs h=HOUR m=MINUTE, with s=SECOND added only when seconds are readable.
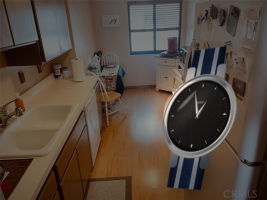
h=12 m=57
